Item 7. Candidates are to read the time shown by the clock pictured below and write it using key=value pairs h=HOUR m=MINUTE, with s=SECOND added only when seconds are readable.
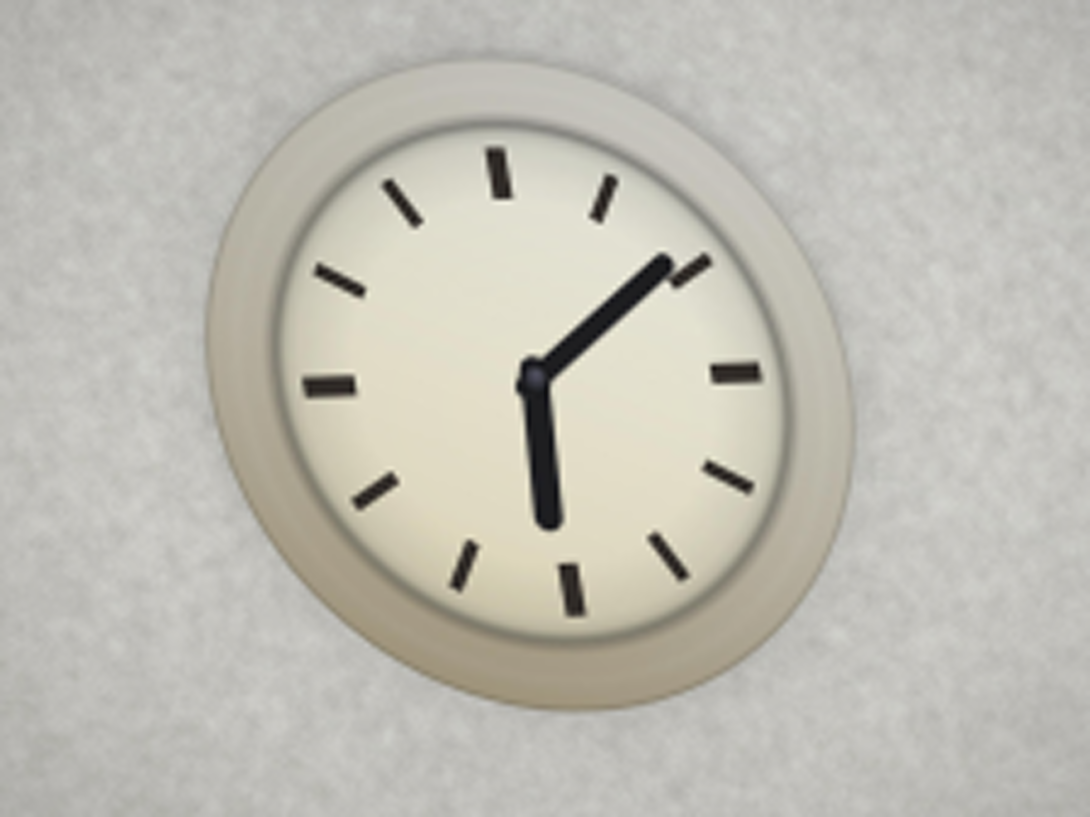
h=6 m=9
